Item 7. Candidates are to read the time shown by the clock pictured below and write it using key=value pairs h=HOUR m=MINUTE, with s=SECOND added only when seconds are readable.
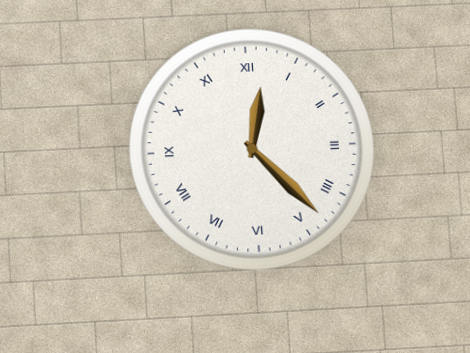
h=12 m=23
